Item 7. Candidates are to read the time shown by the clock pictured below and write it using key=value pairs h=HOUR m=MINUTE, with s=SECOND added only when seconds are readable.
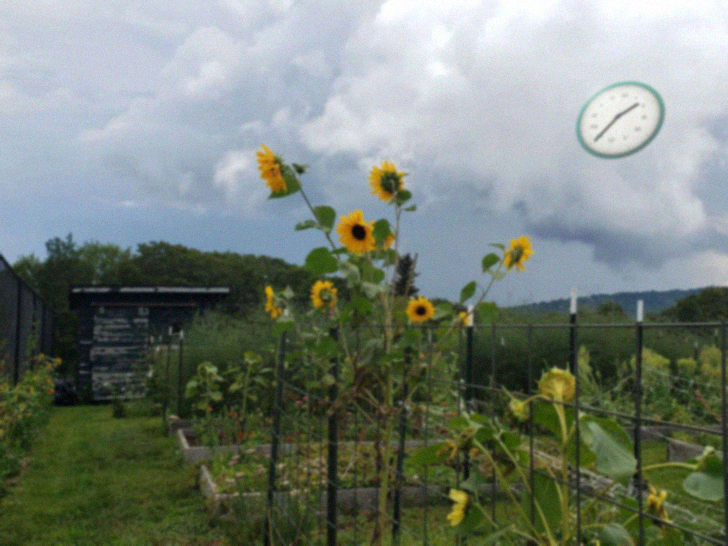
h=1 m=35
